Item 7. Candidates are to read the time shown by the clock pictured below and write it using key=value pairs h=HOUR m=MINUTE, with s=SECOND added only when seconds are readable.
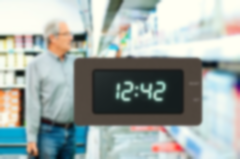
h=12 m=42
